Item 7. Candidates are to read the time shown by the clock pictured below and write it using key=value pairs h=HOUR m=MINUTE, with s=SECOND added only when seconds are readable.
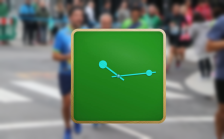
h=10 m=14
